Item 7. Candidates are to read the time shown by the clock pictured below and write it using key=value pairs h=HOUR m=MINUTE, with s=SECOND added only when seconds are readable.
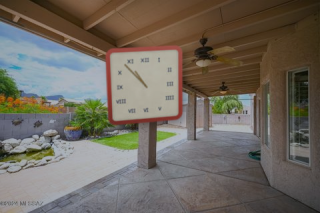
h=10 m=53
